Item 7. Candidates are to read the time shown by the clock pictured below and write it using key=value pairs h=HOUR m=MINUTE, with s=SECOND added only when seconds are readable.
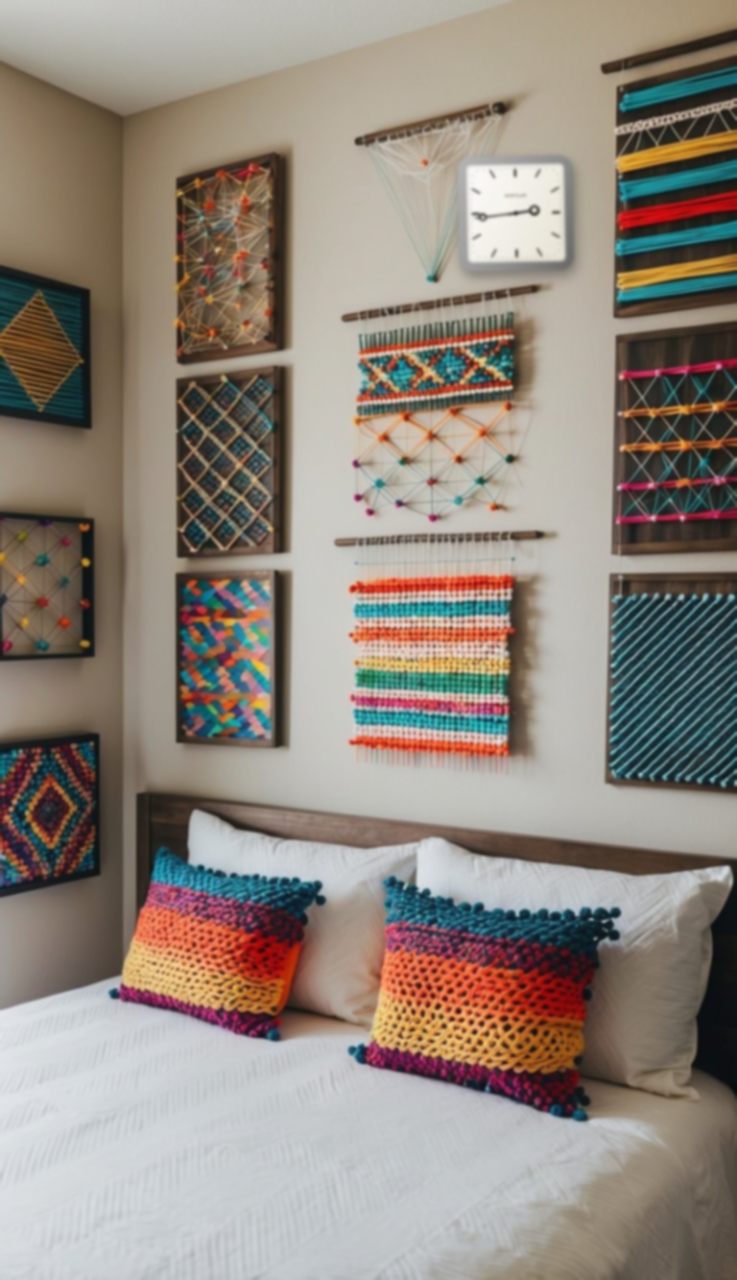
h=2 m=44
